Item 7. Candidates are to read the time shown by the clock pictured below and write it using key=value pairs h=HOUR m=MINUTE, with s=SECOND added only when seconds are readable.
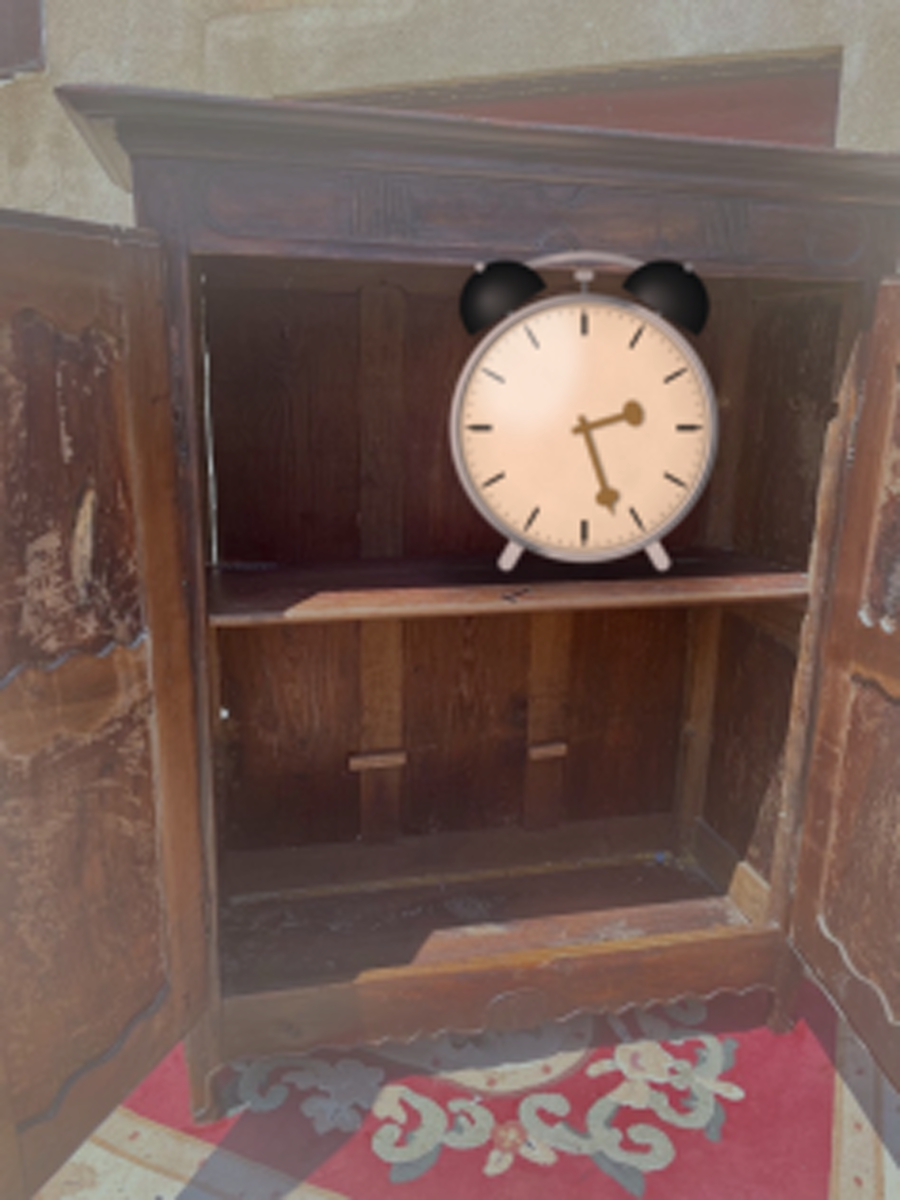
h=2 m=27
